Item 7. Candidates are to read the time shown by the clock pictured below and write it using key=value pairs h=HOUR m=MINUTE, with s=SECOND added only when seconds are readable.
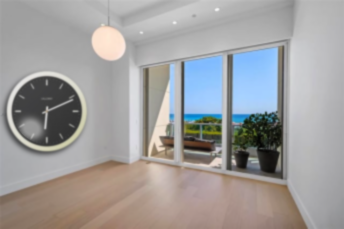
h=6 m=11
